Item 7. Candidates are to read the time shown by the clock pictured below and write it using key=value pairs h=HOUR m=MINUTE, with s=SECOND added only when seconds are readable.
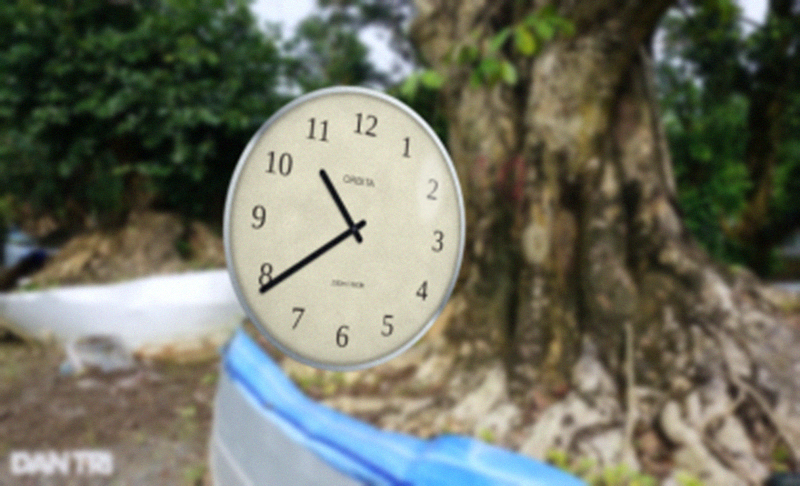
h=10 m=39
